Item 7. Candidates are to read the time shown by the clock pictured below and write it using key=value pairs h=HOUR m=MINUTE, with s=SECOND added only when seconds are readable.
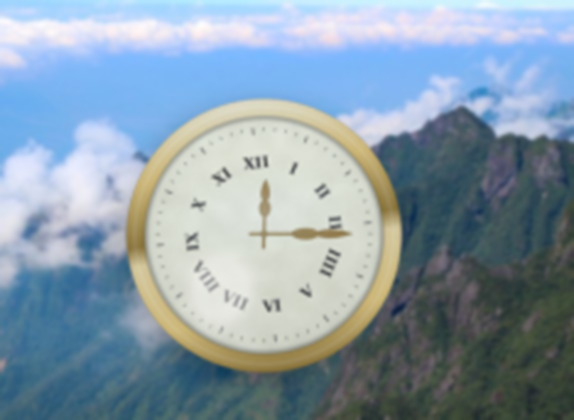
h=12 m=16
